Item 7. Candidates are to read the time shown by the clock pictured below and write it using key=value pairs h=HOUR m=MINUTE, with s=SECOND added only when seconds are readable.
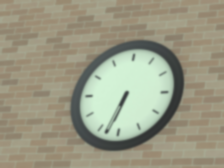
h=6 m=33
